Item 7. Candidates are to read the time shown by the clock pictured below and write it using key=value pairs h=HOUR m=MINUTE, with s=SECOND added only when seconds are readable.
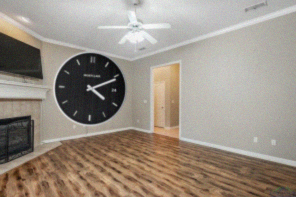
h=4 m=11
